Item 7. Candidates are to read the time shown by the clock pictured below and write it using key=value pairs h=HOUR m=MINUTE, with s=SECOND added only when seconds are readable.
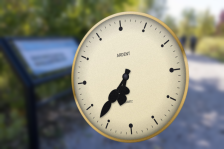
h=6 m=37
